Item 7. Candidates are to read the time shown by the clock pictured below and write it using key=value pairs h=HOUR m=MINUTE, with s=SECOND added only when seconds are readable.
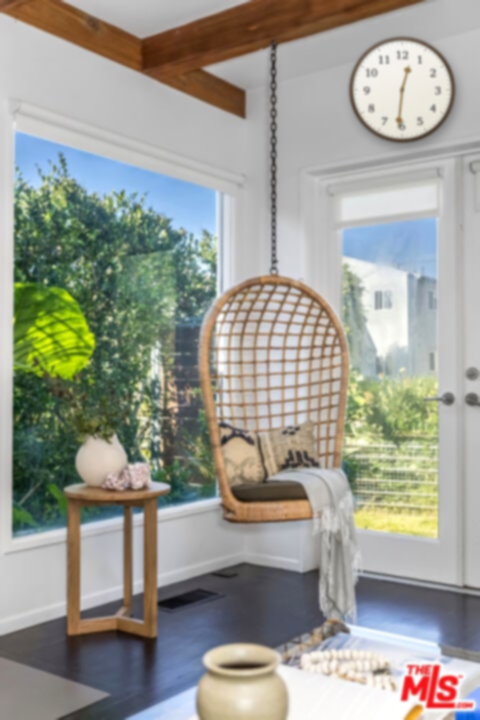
h=12 m=31
